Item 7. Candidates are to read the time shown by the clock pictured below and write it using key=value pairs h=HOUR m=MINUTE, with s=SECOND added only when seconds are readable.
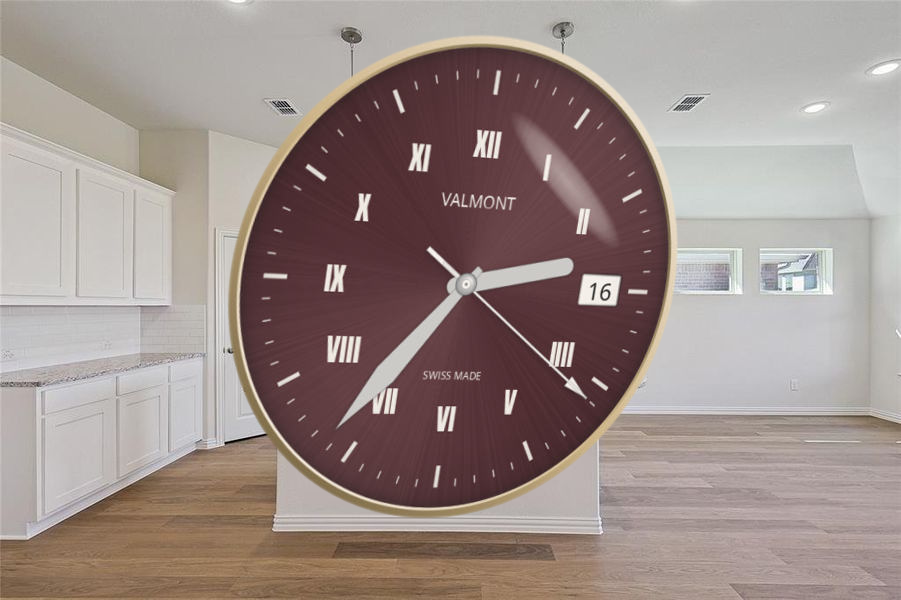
h=2 m=36 s=21
